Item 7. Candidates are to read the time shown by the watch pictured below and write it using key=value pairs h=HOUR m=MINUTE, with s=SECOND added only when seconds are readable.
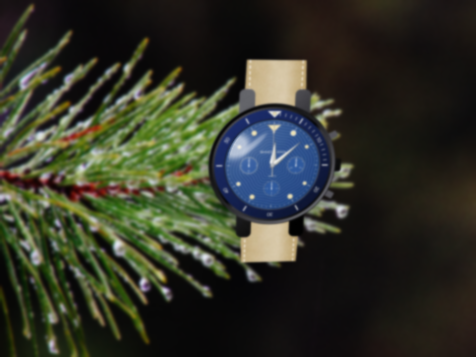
h=12 m=8
